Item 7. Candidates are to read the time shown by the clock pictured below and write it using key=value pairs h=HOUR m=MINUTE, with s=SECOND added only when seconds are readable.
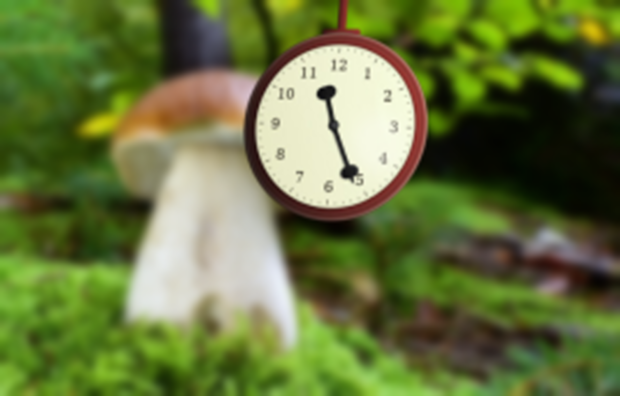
h=11 m=26
